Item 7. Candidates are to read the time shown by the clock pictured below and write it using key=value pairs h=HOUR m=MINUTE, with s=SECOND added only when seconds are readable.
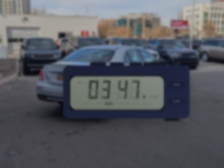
h=3 m=47
